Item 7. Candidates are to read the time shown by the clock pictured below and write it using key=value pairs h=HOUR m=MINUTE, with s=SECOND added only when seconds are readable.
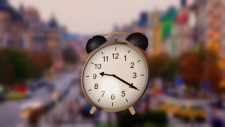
h=9 m=20
